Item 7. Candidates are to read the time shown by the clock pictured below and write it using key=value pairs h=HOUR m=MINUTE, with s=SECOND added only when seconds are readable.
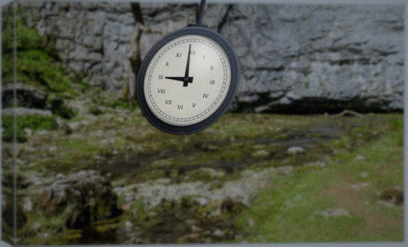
h=8 m=59
